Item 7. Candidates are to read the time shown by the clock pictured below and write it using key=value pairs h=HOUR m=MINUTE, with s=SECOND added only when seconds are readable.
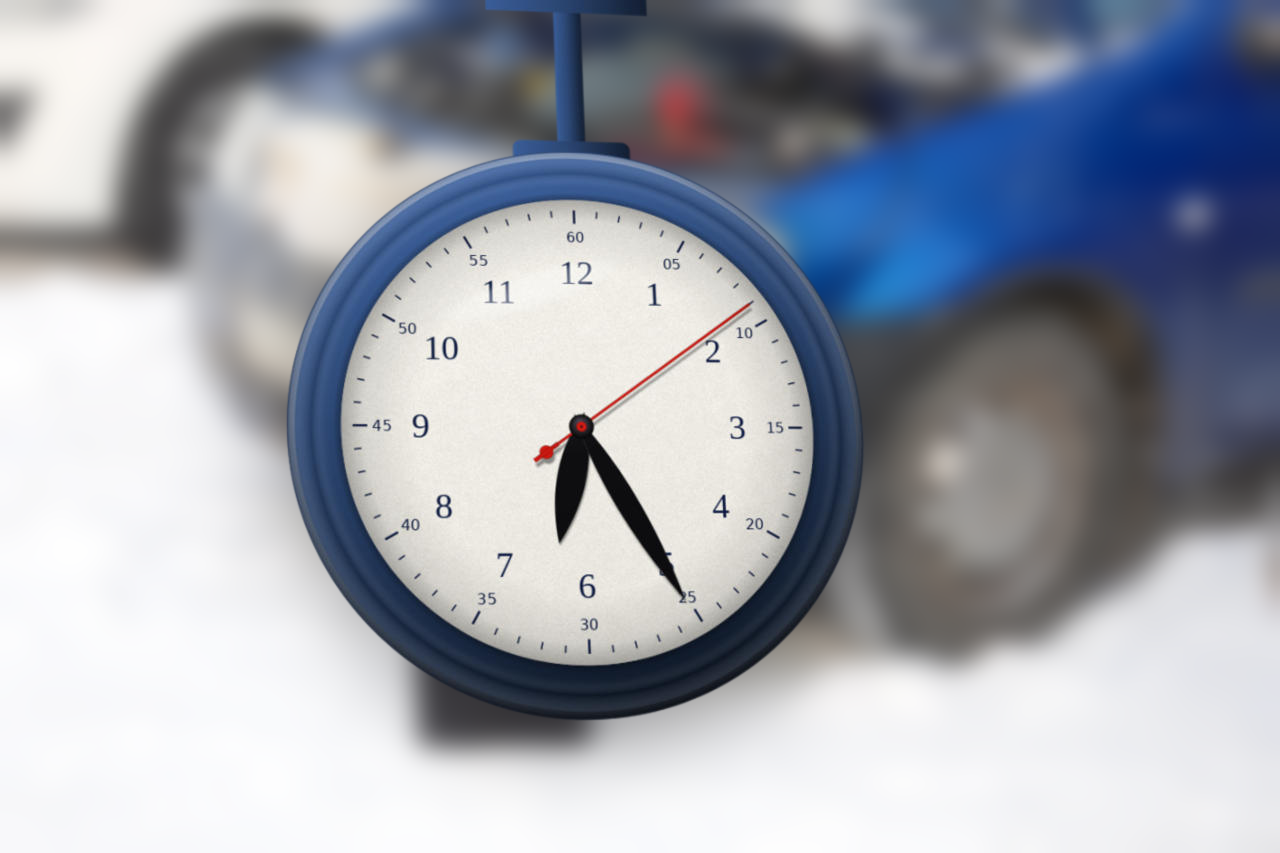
h=6 m=25 s=9
